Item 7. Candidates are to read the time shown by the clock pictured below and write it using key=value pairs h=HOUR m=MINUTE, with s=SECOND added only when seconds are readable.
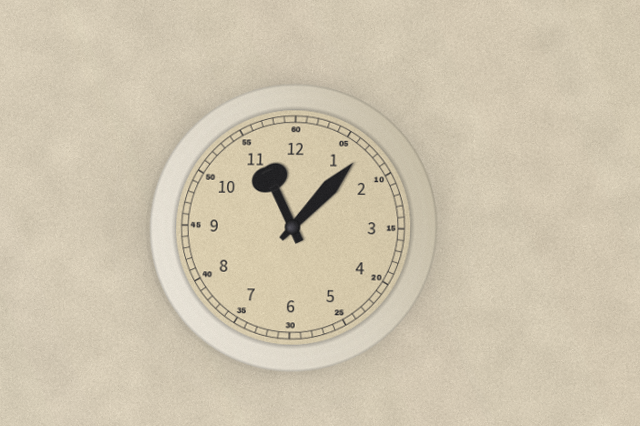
h=11 m=7
